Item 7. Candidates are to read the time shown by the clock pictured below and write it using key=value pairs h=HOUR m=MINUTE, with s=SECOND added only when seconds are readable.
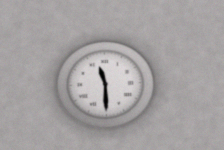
h=11 m=30
